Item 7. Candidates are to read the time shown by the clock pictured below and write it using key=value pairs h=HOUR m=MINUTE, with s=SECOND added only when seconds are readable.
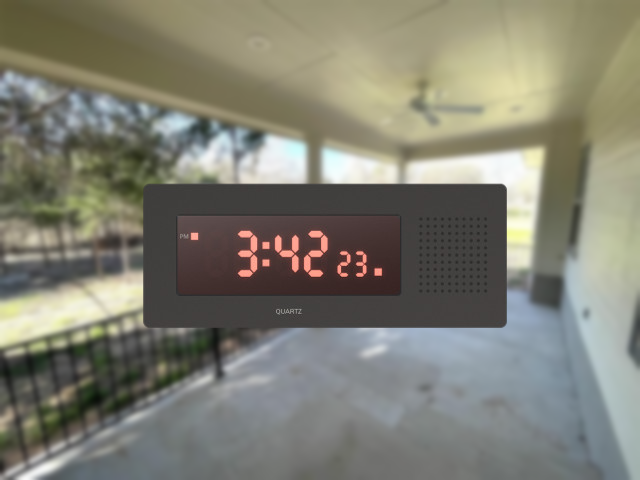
h=3 m=42 s=23
